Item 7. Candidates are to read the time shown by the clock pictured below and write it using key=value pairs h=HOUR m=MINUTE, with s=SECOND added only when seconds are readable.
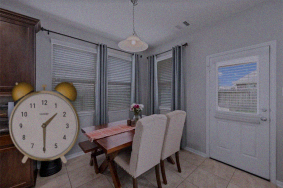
h=1 m=30
